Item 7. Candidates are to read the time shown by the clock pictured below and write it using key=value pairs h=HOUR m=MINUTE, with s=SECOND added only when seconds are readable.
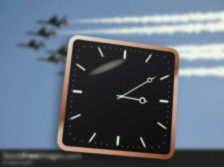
h=3 m=9
